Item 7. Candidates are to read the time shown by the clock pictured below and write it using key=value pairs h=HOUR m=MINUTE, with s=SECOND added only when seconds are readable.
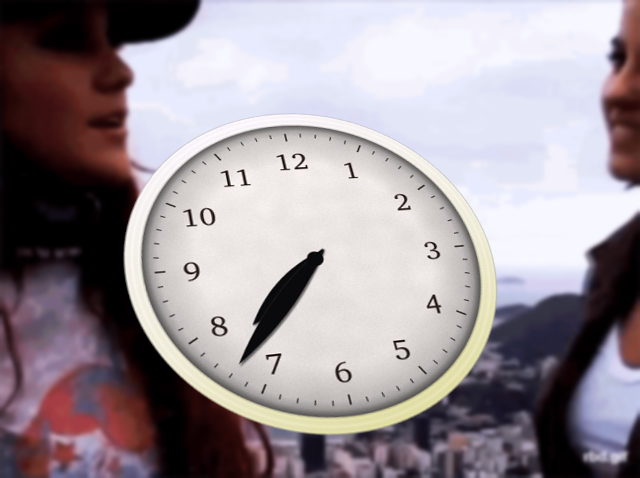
h=7 m=37
